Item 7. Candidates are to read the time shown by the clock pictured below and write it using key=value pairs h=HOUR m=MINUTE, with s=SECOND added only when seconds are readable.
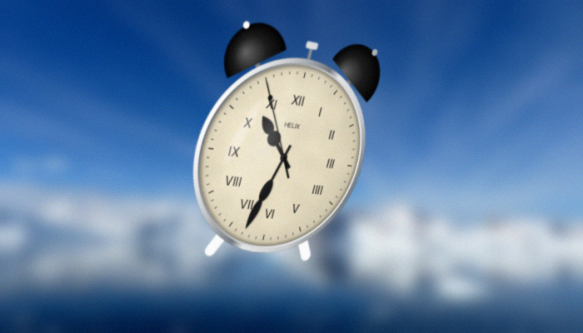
h=10 m=32 s=55
